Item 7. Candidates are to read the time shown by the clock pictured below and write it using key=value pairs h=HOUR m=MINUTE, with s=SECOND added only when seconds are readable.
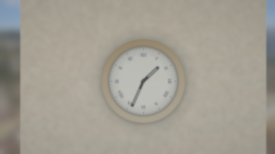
h=1 m=34
